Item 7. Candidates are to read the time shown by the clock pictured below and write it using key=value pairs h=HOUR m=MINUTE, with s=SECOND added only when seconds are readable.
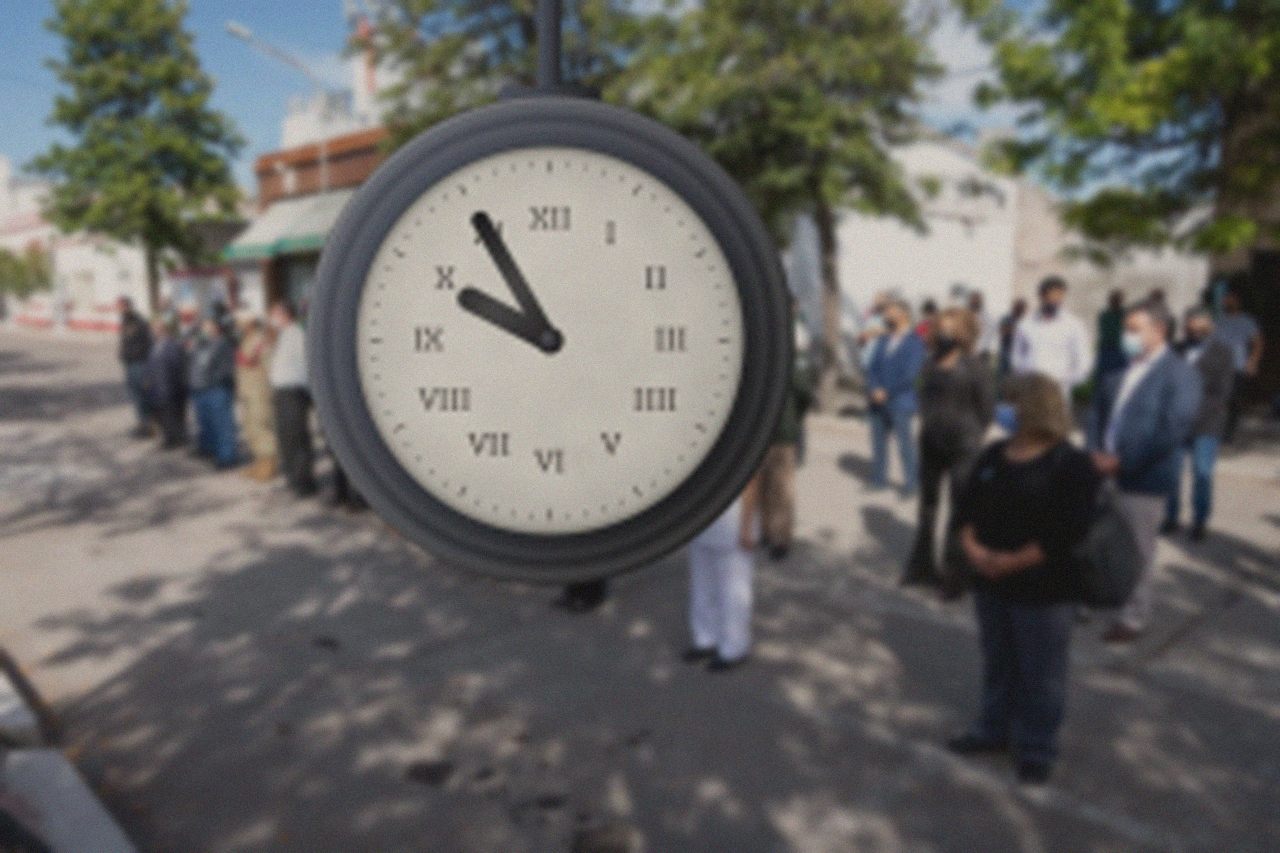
h=9 m=55
